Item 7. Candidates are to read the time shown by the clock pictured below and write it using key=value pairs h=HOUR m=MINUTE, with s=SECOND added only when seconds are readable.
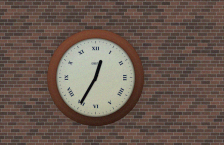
h=12 m=35
